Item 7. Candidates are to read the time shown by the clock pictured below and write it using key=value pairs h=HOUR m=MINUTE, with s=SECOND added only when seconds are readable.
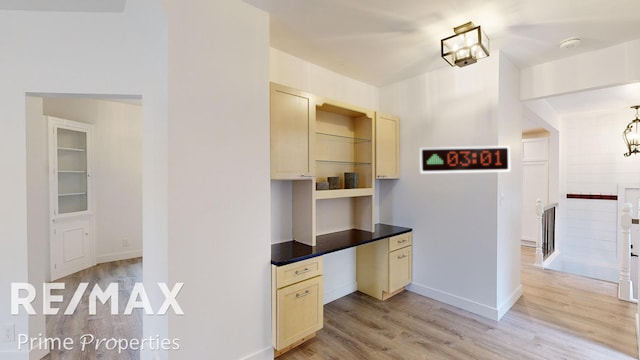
h=3 m=1
